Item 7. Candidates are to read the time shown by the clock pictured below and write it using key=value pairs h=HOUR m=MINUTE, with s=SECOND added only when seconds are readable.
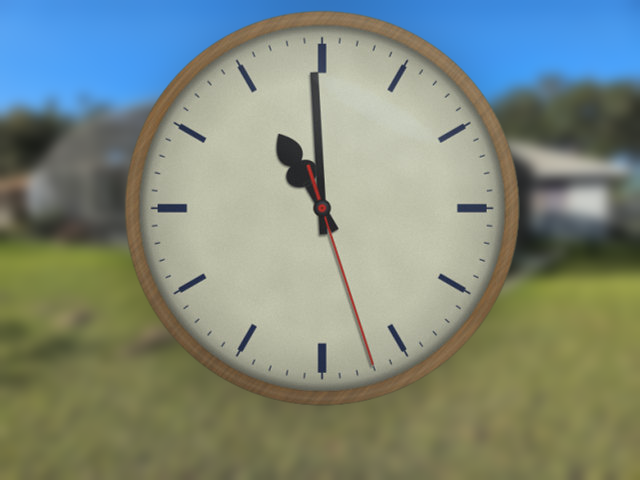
h=10 m=59 s=27
